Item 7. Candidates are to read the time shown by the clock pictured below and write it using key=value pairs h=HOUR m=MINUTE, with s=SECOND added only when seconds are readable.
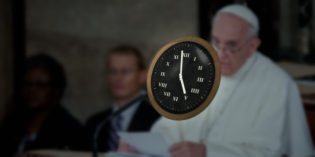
h=4 m=58
